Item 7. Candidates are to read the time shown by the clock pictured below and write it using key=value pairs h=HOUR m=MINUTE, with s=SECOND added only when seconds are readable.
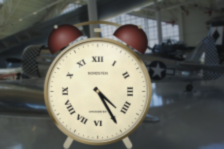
h=4 m=25
